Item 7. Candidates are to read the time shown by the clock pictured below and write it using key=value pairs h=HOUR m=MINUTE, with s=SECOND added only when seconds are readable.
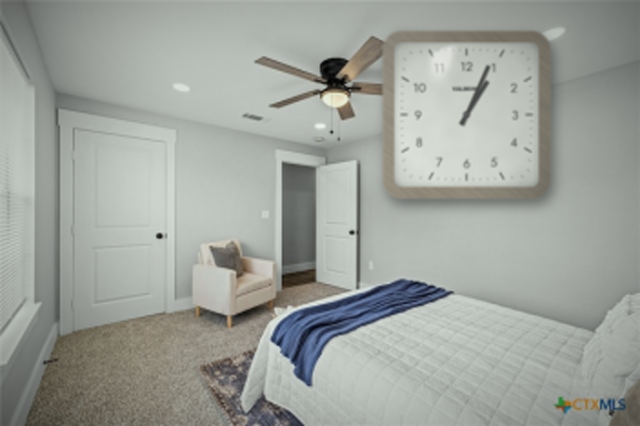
h=1 m=4
